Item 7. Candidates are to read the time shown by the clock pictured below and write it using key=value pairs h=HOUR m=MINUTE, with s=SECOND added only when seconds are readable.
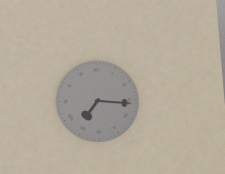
h=7 m=16
